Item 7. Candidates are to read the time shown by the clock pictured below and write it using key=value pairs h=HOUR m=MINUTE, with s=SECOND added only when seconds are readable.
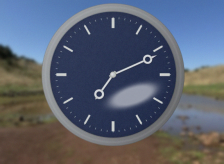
h=7 m=11
